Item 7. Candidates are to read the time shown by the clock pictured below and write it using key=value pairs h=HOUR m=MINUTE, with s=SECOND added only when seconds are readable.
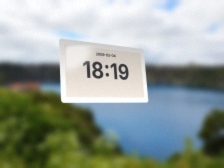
h=18 m=19
